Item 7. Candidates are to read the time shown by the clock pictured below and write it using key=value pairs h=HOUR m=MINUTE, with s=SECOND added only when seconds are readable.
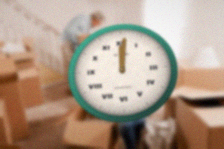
h=12 m=1
